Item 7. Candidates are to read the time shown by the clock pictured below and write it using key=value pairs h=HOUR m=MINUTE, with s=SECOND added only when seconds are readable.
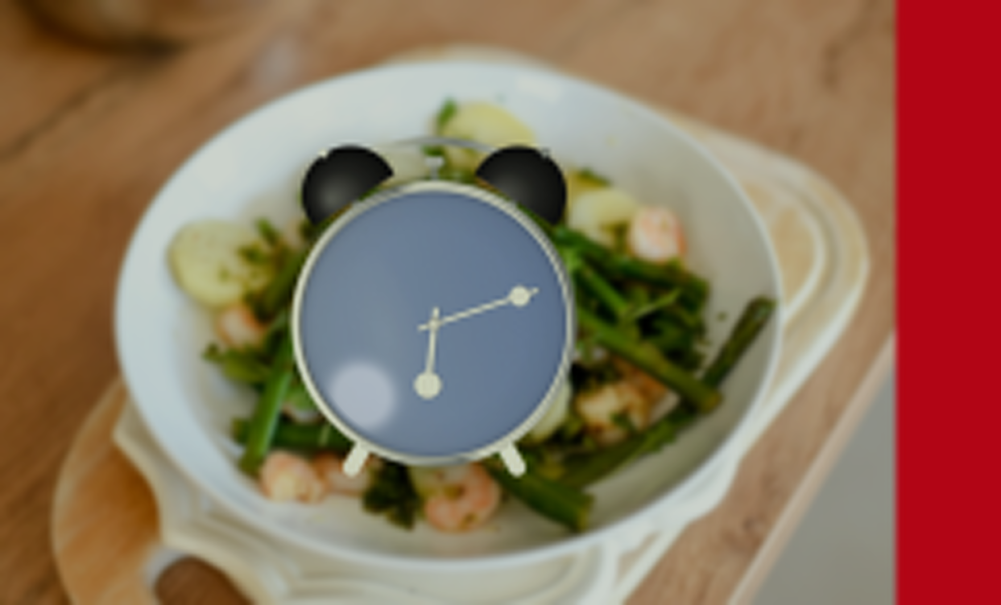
h=6 m=12
